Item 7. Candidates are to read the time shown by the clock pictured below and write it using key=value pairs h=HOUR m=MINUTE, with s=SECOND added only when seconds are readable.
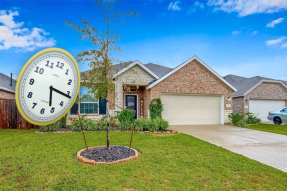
h=5 m=16
